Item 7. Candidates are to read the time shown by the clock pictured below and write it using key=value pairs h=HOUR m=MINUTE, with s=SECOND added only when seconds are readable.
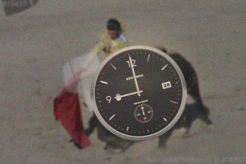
h=9 m=0
